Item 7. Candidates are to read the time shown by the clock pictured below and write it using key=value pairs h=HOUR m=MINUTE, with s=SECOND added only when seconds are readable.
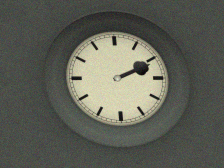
h=2 m=11
